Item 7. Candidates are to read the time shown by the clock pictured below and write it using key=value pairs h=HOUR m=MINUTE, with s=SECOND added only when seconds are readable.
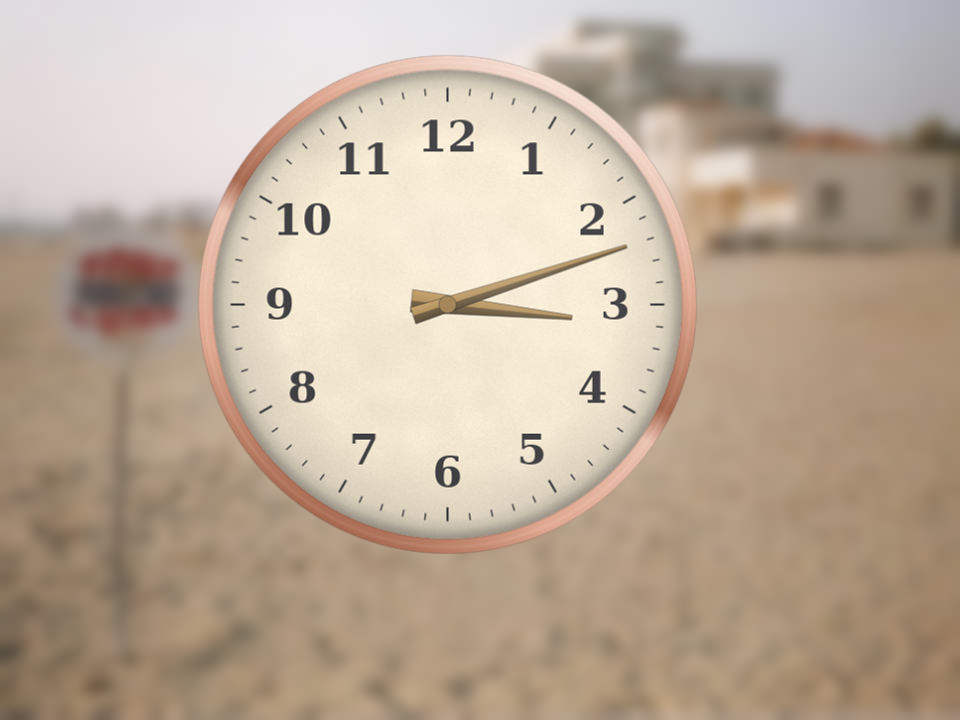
h=3 m=12
